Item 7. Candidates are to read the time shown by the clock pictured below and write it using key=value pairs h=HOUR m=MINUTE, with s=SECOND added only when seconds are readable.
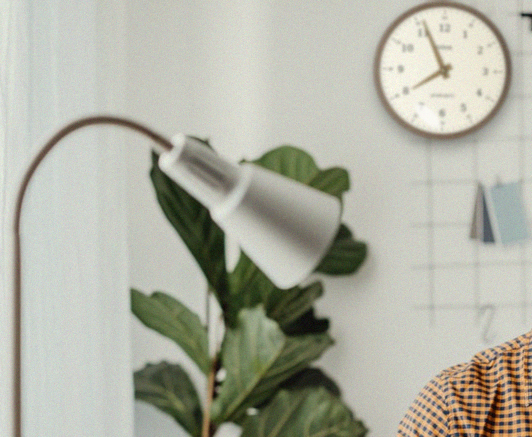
h=7 m=56
